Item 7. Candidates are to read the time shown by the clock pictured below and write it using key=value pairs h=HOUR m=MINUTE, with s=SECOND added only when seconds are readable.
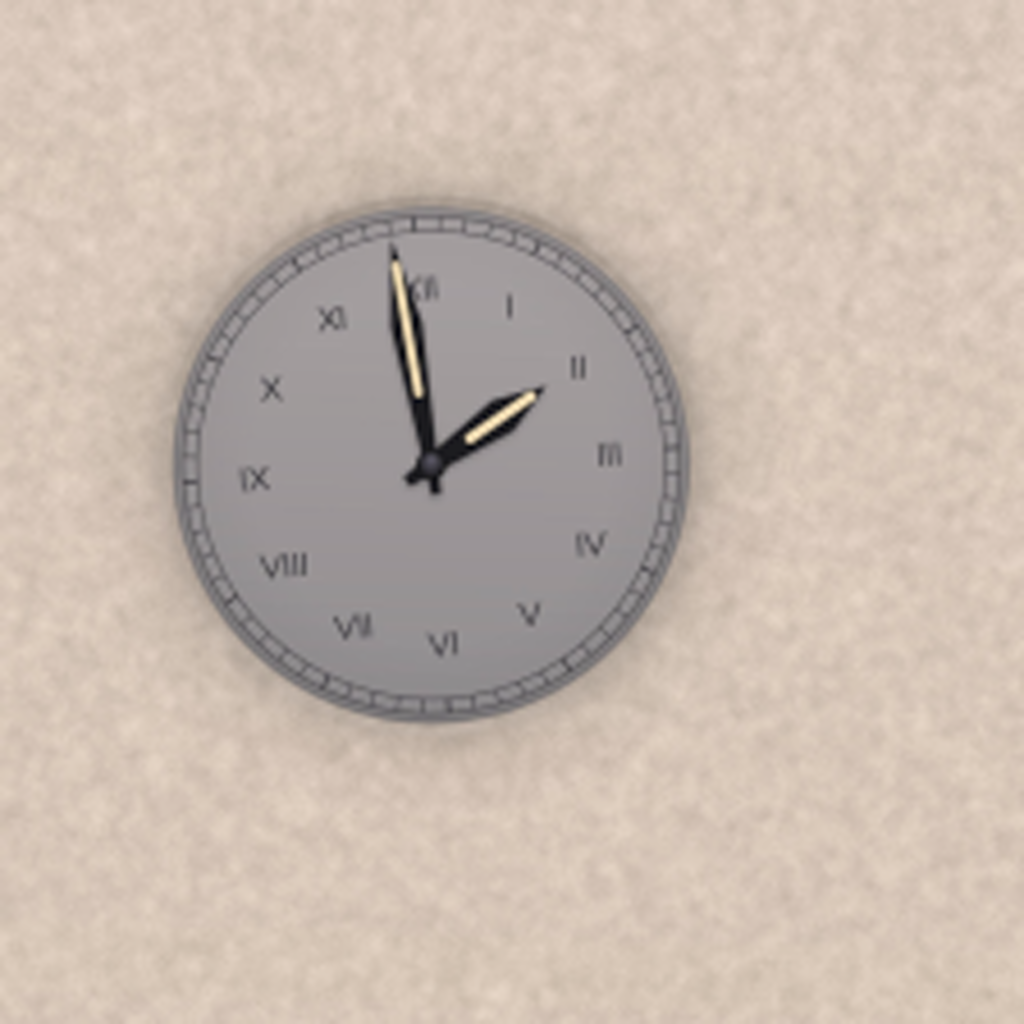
h=1 m=59
